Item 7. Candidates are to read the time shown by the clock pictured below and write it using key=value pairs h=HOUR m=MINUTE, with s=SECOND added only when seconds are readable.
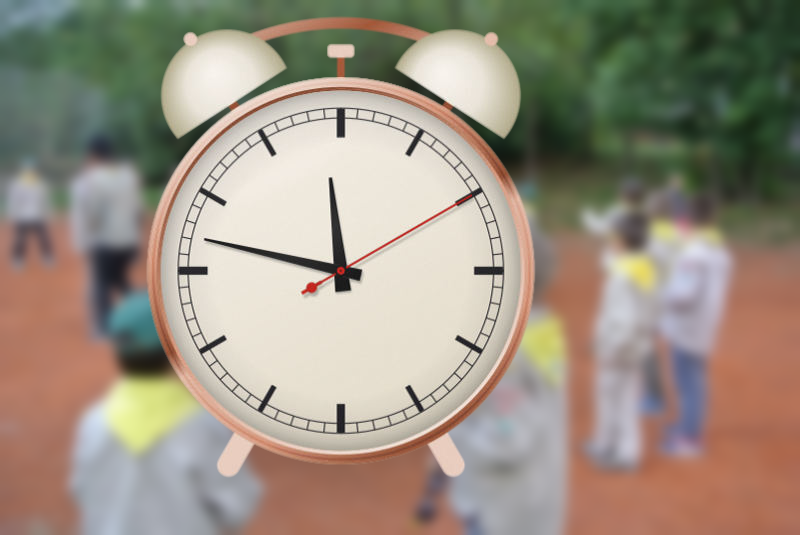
h=11 m=47 s=10
